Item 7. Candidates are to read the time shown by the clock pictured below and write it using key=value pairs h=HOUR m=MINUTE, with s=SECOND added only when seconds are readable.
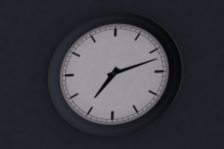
h=7 m=12
